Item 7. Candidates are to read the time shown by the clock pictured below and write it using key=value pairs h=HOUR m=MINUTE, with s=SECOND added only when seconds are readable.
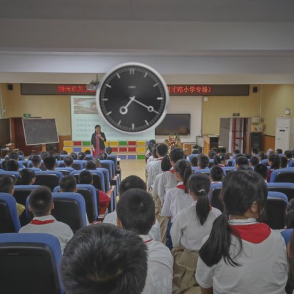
h=7 m=20
